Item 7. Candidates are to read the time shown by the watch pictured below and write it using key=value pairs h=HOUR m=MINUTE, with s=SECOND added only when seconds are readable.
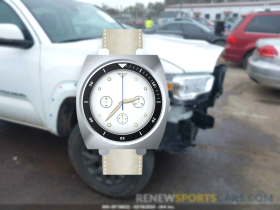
h=2 m=37
